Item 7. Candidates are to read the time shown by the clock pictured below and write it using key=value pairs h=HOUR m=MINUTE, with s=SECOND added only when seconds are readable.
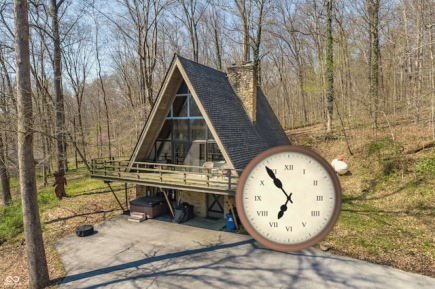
h=6 m=54
